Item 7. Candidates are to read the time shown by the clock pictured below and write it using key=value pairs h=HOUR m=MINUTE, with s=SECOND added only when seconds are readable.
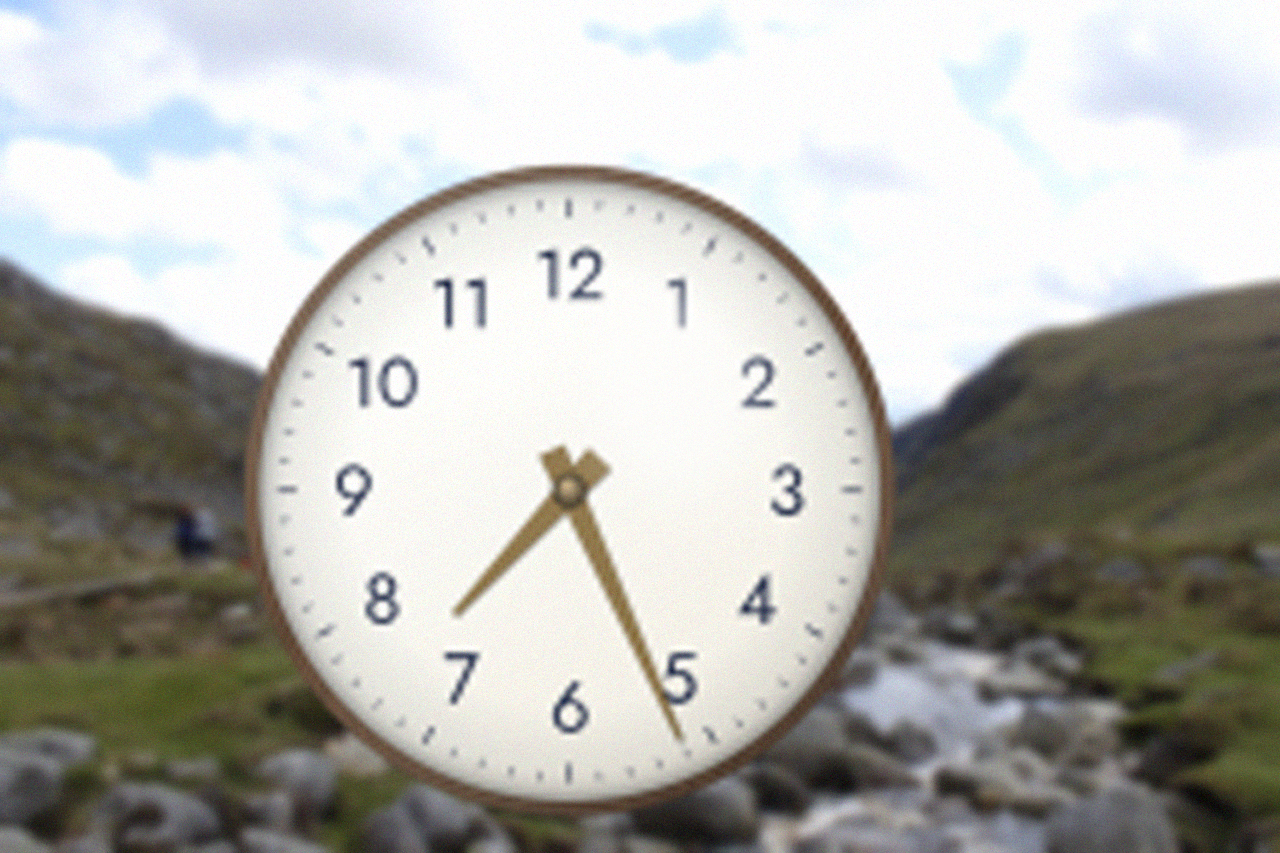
h=7 m=26
